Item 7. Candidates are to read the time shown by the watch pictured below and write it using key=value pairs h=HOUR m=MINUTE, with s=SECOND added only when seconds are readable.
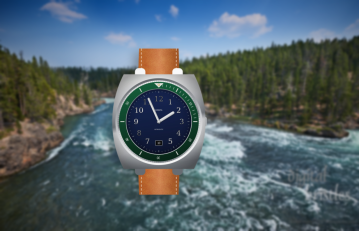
h=1 m=56
